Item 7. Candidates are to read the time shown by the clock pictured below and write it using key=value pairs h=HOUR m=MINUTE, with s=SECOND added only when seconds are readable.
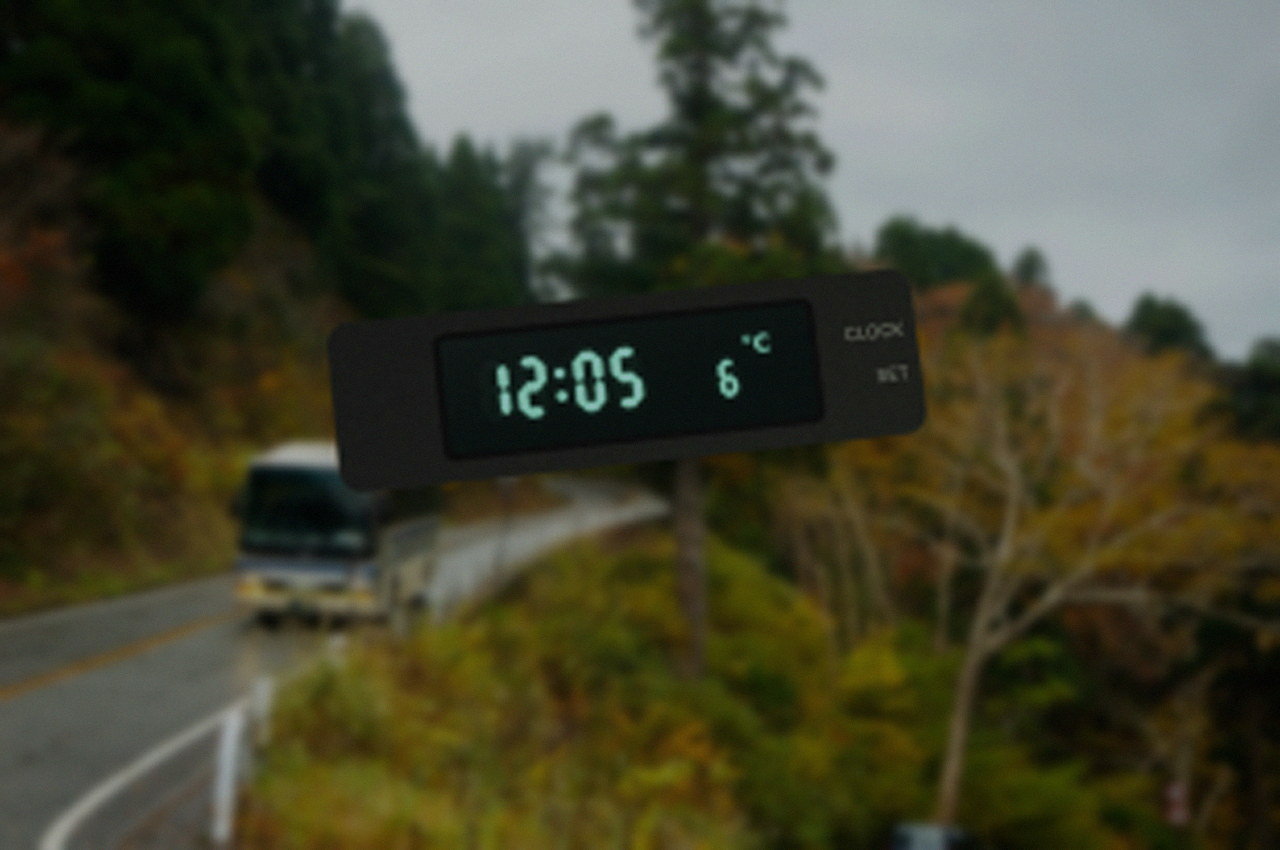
h=12 m=5
